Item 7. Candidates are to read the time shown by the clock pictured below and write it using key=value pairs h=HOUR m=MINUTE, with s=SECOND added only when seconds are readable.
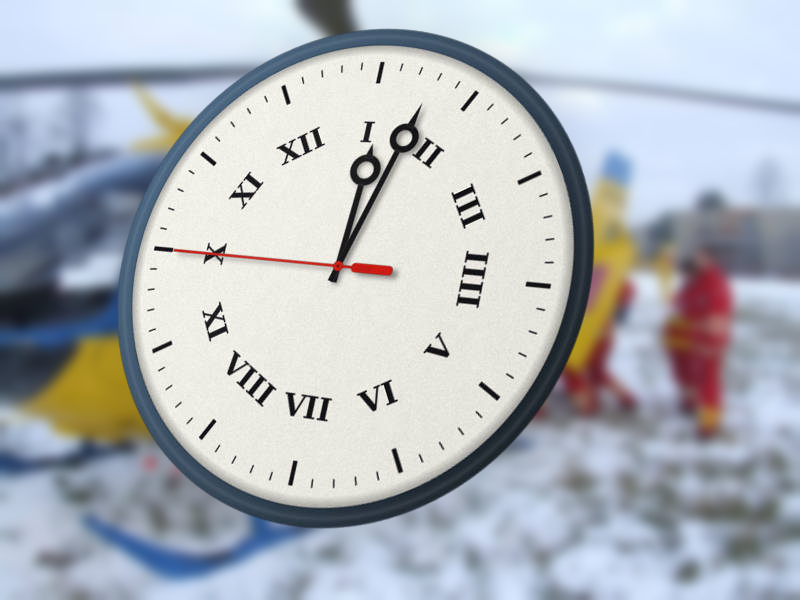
h=1 m=7 s=50
